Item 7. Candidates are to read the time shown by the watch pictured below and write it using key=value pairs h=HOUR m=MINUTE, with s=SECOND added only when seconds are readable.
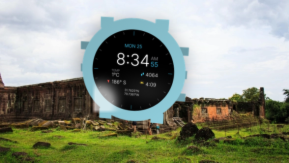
h=8 m=34
